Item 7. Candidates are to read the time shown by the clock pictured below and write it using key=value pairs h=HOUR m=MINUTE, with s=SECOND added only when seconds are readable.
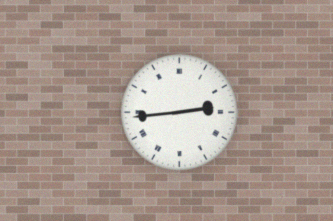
h=2 m=44
